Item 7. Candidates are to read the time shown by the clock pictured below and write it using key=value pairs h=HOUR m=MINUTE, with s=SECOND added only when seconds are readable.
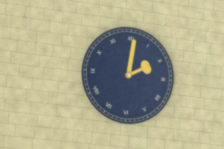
h=2 m=1
